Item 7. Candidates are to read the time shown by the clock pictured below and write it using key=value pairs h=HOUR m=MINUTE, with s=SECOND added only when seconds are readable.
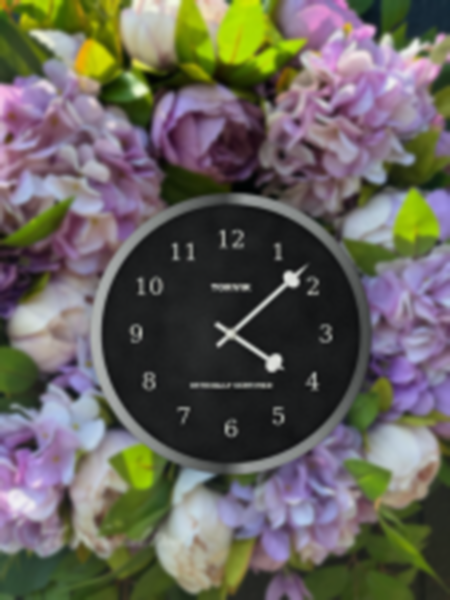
h=4 m=8
